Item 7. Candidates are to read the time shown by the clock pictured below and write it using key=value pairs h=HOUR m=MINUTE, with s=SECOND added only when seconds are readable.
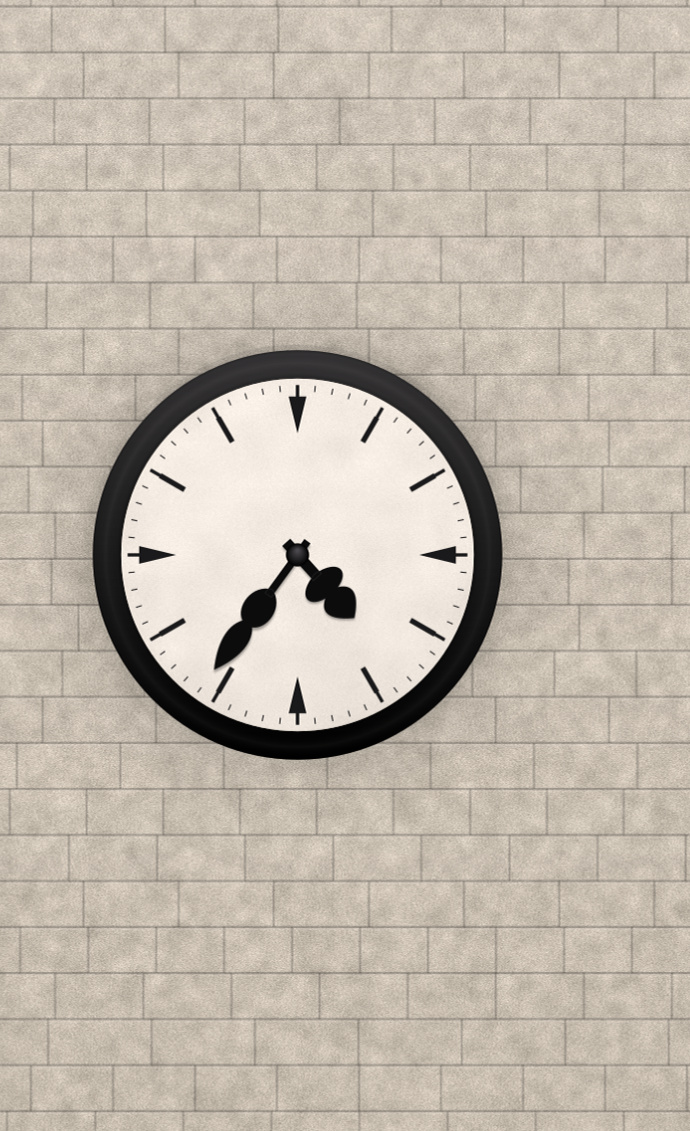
h=4 m=36
